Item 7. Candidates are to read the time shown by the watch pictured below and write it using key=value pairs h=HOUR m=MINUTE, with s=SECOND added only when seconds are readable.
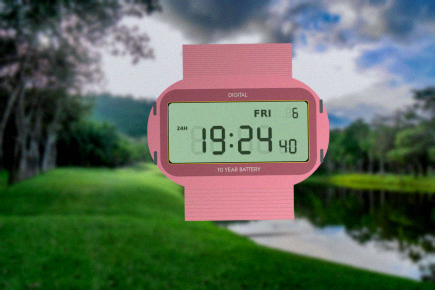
h=19 m=24 s=40
